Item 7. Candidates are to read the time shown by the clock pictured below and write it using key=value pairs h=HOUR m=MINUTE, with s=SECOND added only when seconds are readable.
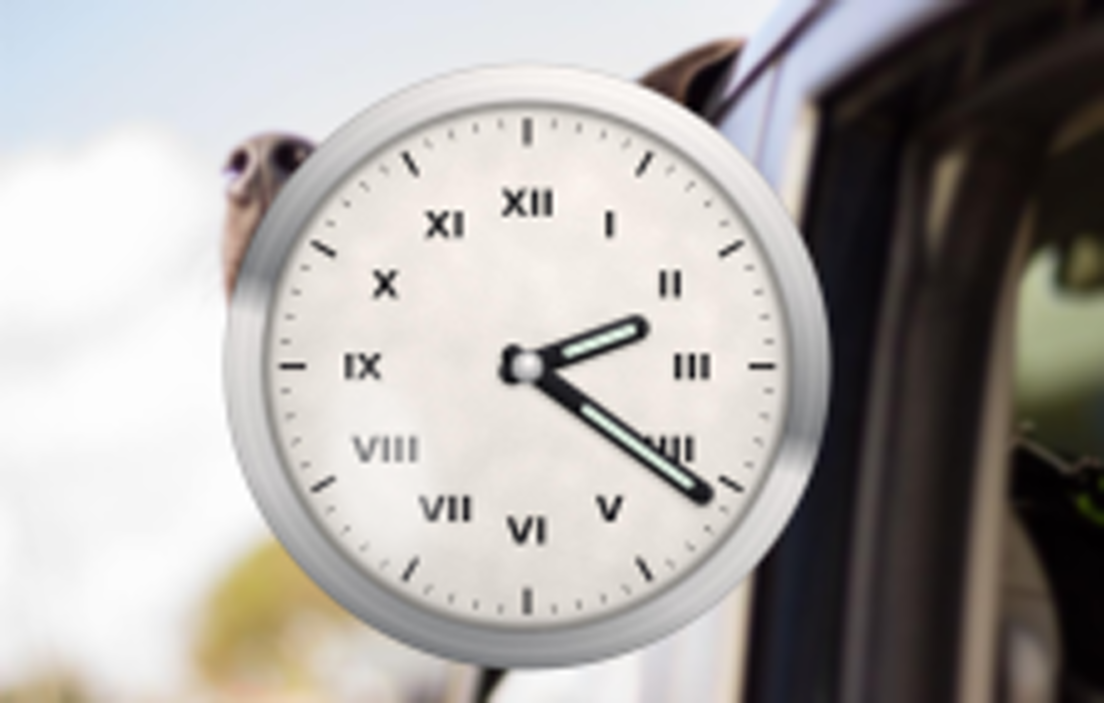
h=2 m=21
